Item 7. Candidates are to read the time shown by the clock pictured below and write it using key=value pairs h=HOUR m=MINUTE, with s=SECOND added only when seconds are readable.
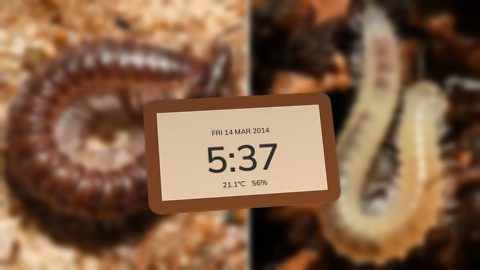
h=5 m=37
